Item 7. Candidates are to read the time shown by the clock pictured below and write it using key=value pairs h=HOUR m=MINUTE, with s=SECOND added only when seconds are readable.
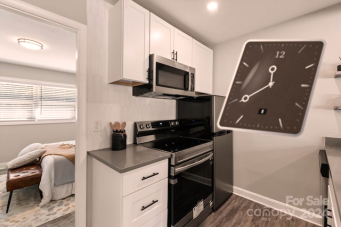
h=11 m=39
